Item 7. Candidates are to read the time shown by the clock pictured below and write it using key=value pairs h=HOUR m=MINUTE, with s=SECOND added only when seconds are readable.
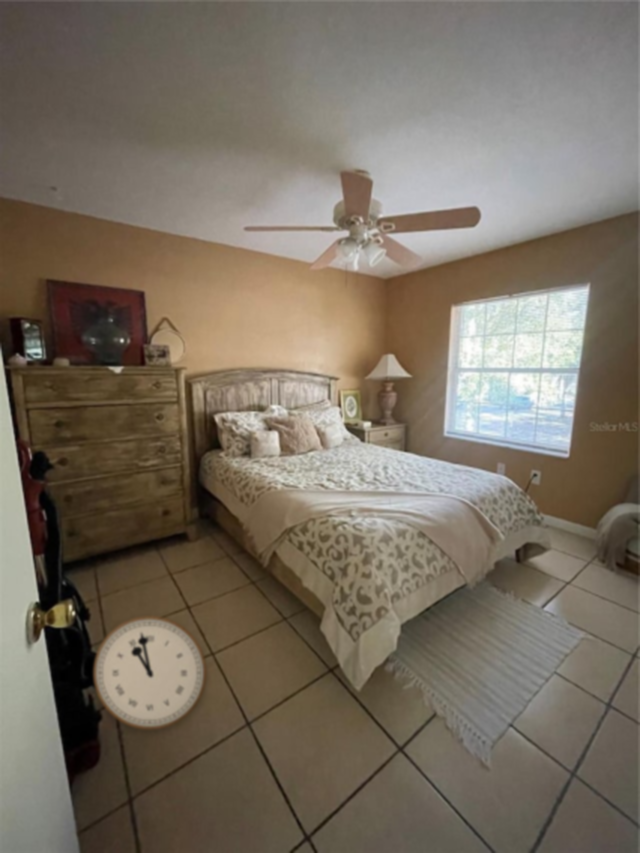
h=10 m=58
